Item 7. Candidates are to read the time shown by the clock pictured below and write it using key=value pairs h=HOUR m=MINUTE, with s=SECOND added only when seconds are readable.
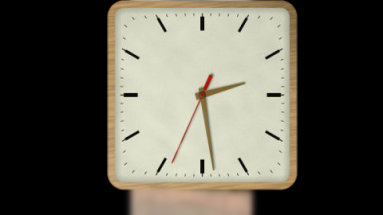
h=2 m=28 s=34
